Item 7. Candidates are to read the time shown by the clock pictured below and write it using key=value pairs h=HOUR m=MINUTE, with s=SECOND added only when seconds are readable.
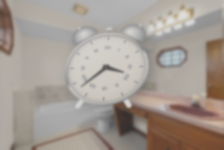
h=3 m=38
